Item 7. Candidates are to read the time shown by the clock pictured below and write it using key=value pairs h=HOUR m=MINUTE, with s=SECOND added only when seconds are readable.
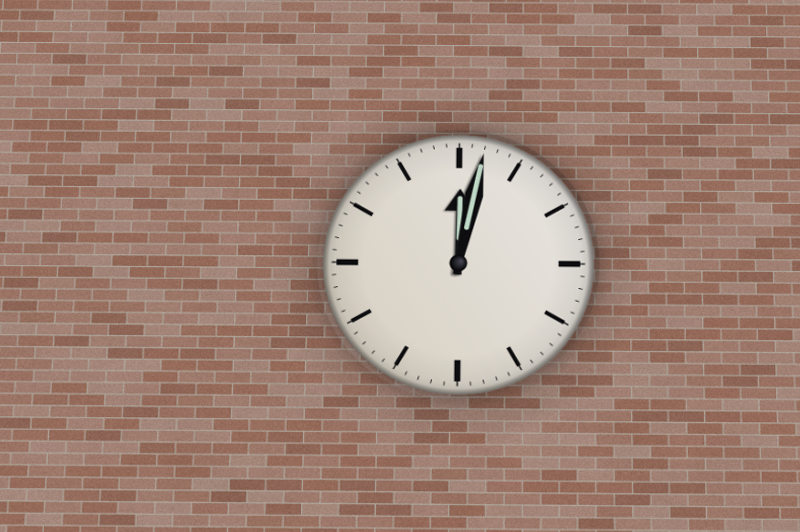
h=12 m=2
